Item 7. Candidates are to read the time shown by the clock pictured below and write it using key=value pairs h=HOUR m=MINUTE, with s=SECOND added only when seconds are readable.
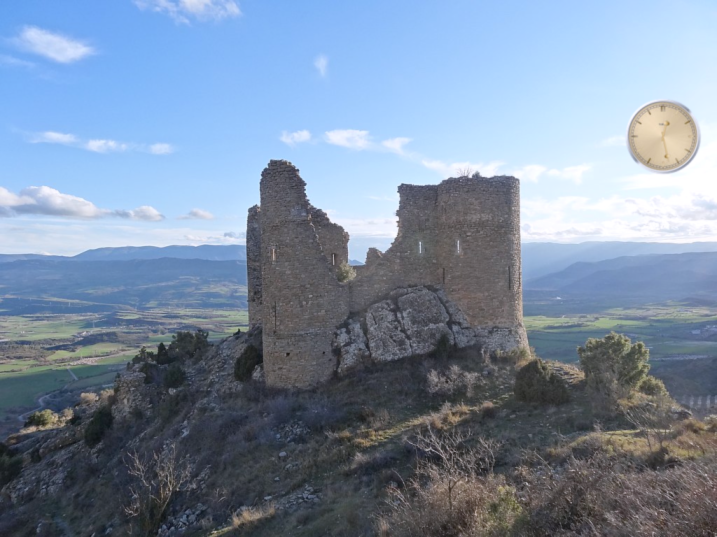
h=12 m=28
